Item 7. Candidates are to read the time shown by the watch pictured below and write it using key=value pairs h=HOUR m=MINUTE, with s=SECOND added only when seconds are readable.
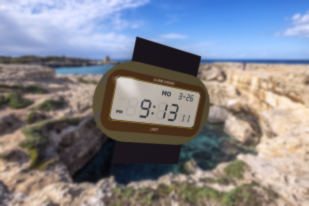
h=9 m=13
